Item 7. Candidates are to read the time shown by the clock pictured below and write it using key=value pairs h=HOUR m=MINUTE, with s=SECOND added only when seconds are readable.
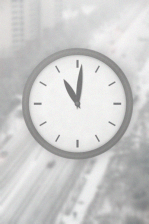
h=11 m=1
